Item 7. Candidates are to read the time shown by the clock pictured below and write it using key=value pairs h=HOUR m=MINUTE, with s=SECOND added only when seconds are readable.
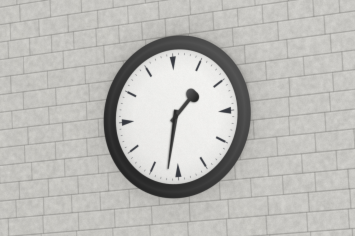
h=1 m=32
